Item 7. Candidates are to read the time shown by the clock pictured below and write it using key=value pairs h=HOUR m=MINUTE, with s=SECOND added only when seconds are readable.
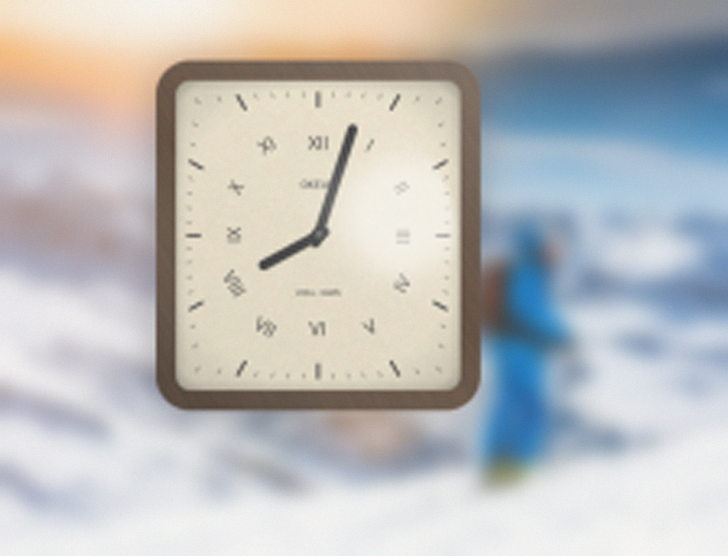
h=8 m=3
